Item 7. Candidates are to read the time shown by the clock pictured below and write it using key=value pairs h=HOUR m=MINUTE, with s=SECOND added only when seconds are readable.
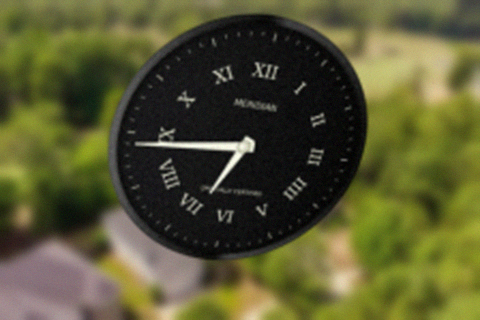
h=6 m=44
